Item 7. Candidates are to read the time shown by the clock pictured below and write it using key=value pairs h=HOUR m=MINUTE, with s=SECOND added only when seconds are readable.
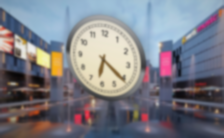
h=6 m=21
